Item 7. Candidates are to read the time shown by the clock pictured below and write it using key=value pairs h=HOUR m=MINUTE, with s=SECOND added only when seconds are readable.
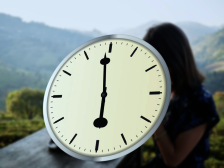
h=5 m=59
